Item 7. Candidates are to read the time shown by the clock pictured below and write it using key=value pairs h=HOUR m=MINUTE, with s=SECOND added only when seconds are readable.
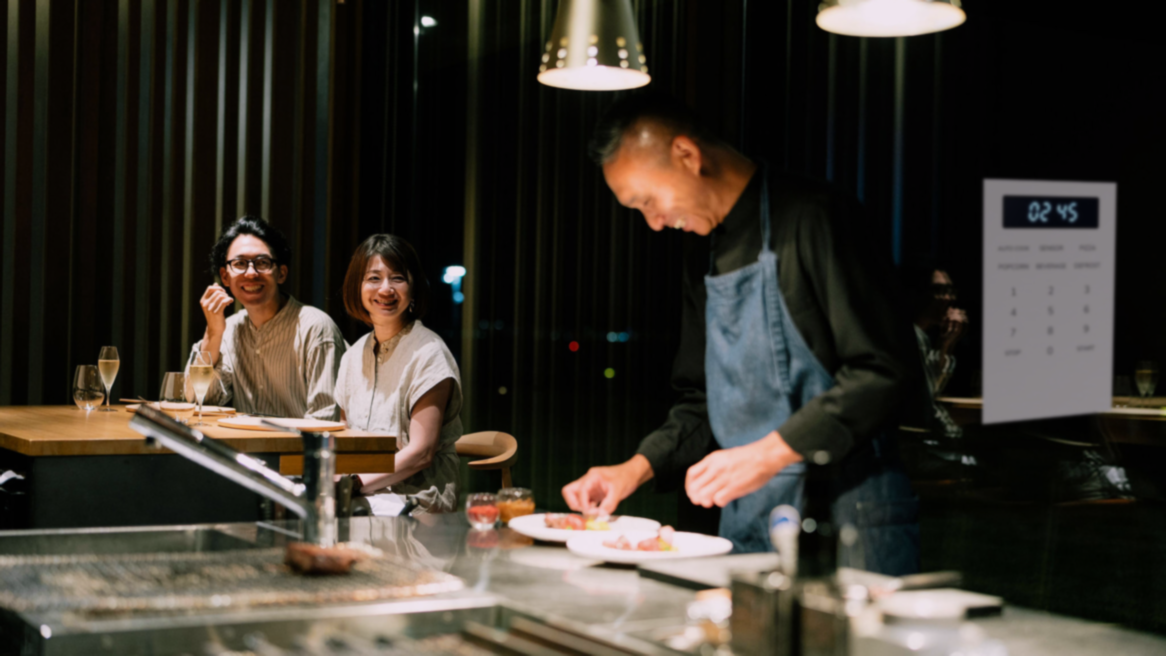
h=2 m=45
